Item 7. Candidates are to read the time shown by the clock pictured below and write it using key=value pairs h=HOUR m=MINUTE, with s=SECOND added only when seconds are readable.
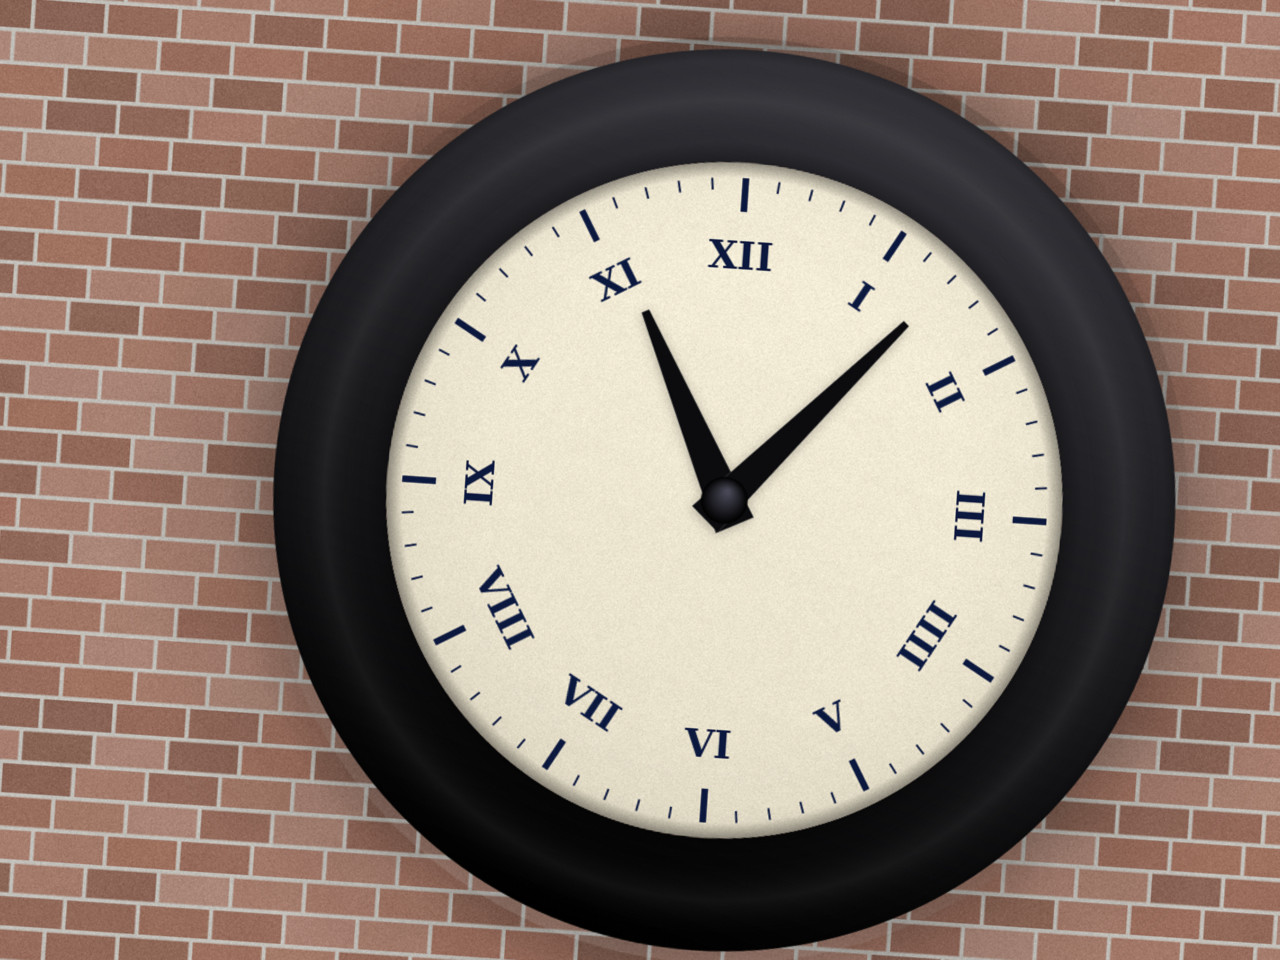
h=11 m=7
